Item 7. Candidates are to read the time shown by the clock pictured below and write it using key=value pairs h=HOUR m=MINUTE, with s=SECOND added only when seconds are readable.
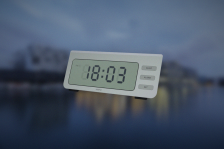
h=18 m=3
